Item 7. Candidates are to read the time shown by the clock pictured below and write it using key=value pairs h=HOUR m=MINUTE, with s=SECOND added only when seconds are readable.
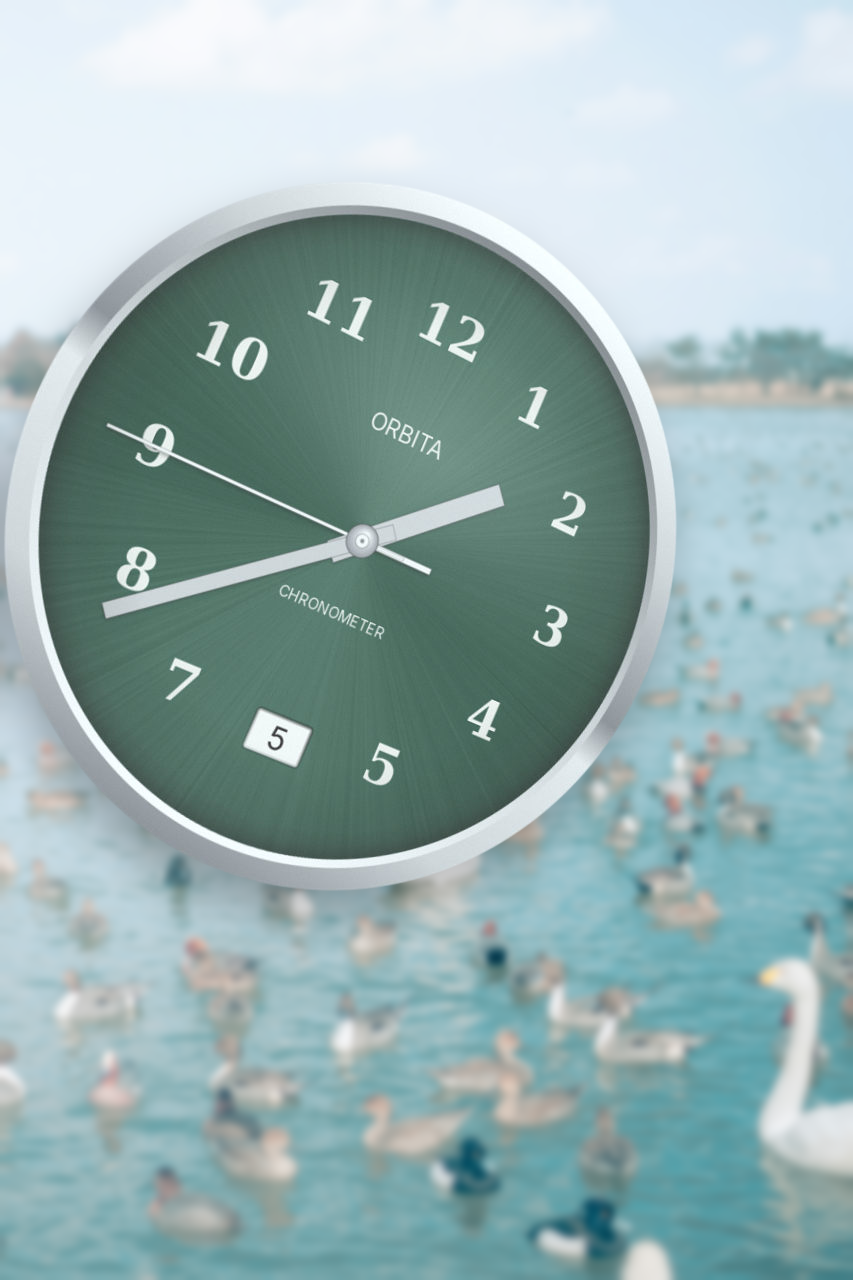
h=1 m=38 s=45
